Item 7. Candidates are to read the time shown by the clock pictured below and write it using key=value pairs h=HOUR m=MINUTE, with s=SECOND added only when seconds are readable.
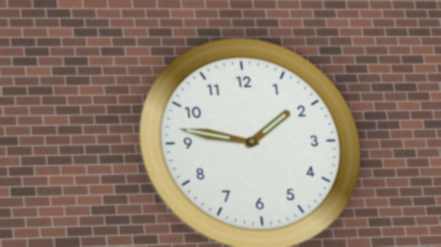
h=1 m=47
